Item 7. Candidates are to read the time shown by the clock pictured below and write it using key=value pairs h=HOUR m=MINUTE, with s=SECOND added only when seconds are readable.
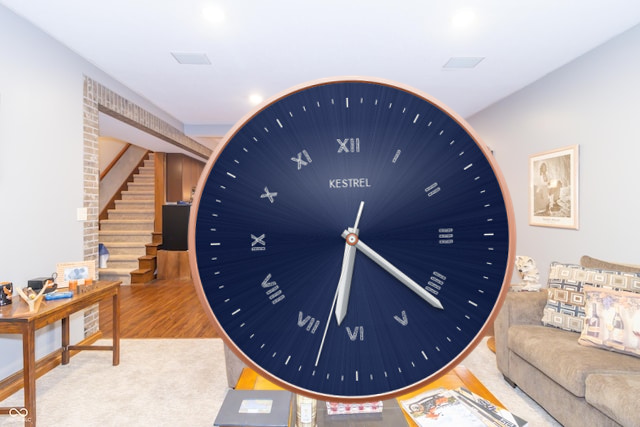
h=6 m=21 s=33
